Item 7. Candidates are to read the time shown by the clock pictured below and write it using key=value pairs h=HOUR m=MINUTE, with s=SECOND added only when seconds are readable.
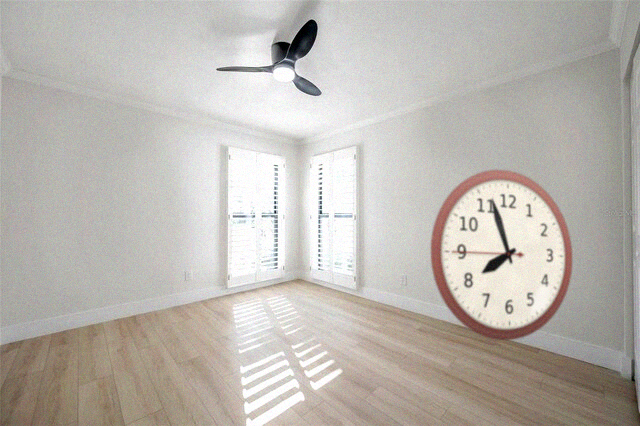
h=7 m=56 s=45
